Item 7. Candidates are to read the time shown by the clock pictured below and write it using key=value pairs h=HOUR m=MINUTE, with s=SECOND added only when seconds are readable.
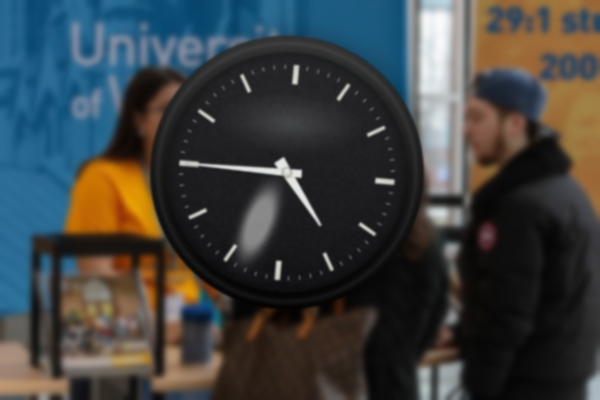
h=4 m=45
